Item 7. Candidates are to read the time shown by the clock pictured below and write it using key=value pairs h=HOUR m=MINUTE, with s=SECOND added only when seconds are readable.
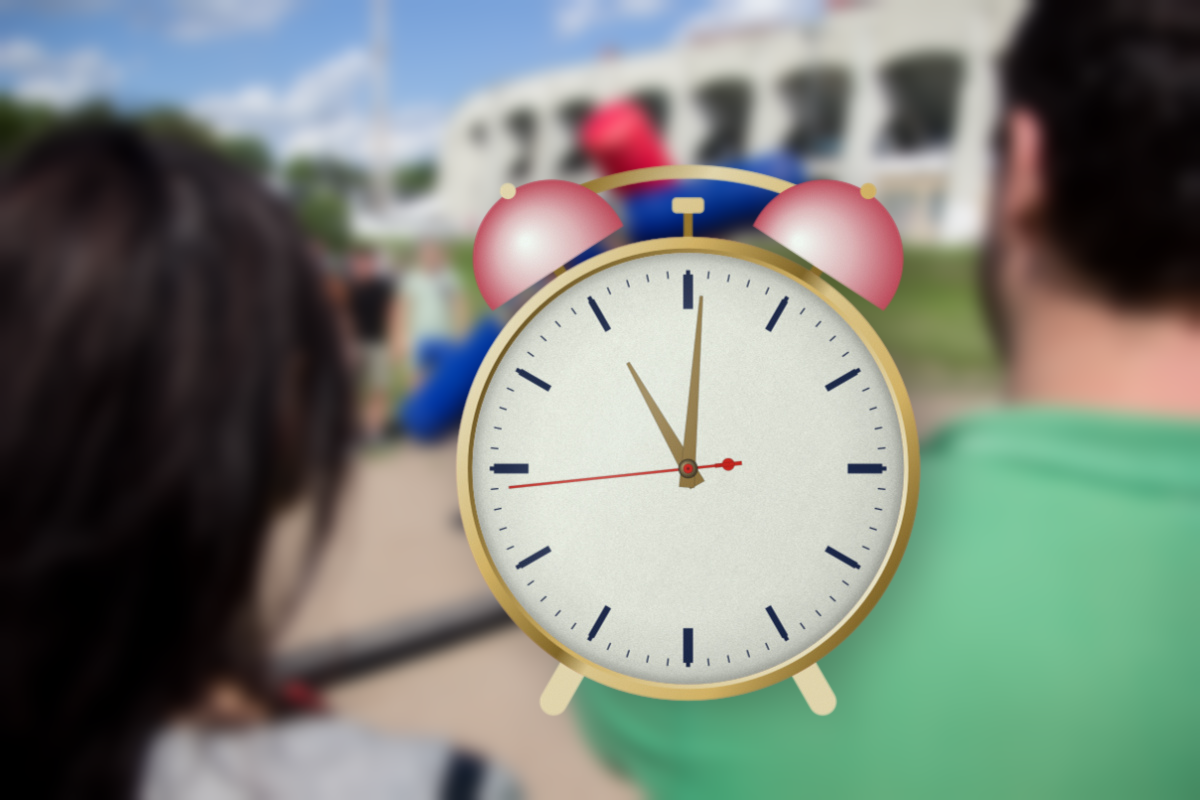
h=11 m=0 s=44
